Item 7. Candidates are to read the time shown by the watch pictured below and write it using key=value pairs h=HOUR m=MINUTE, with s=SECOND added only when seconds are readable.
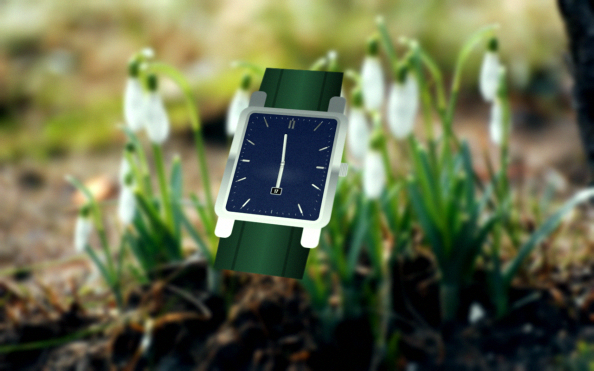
h=5 m=59
